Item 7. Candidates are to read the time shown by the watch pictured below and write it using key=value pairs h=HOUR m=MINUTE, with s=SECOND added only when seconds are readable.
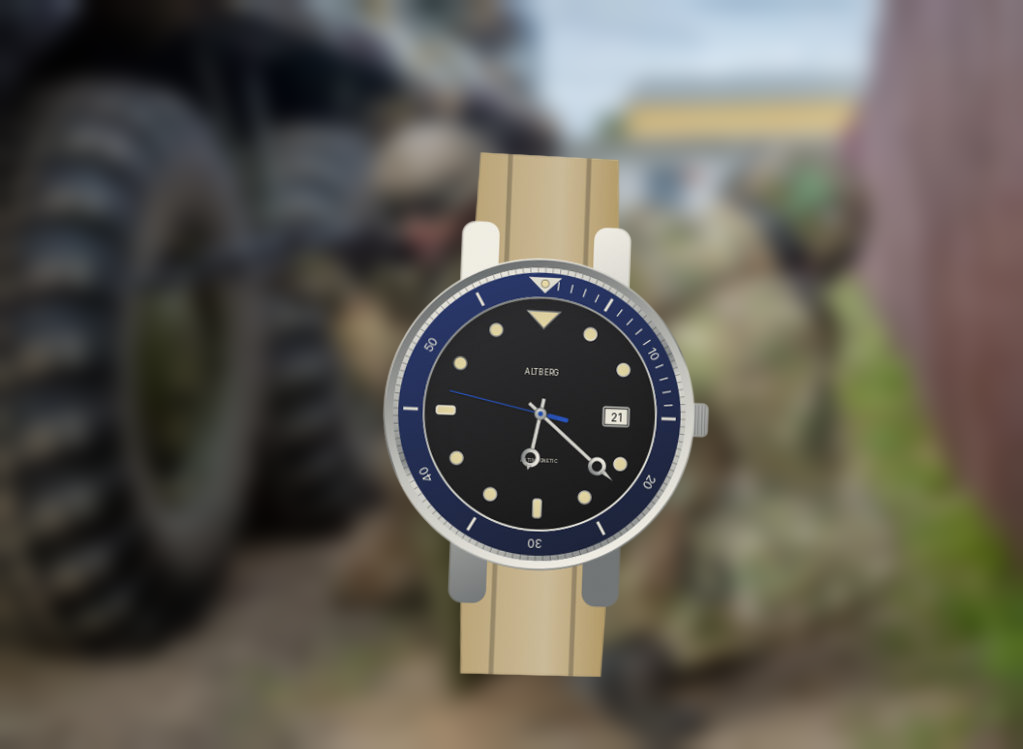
h=6 m=21 s=47
